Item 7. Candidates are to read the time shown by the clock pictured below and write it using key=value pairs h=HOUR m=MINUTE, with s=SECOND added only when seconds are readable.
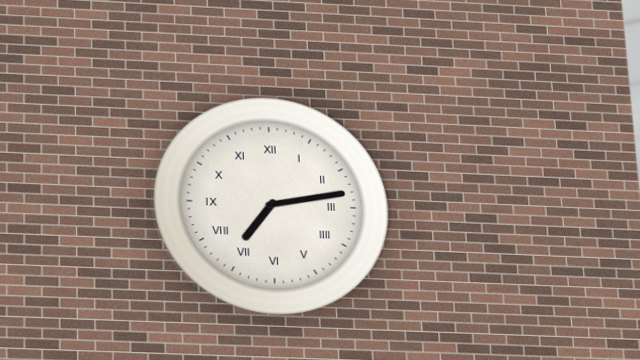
h=7 m=13
